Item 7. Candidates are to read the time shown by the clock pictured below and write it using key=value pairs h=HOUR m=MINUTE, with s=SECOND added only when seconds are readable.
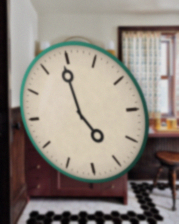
h=4 m=59
